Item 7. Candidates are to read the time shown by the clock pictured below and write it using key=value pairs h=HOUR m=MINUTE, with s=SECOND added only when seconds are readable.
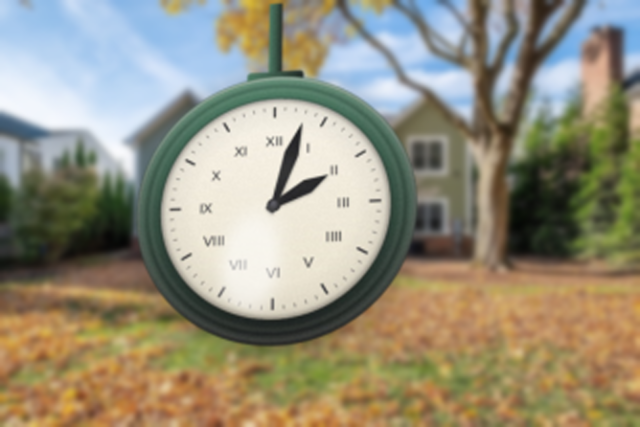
h=2 m=3
